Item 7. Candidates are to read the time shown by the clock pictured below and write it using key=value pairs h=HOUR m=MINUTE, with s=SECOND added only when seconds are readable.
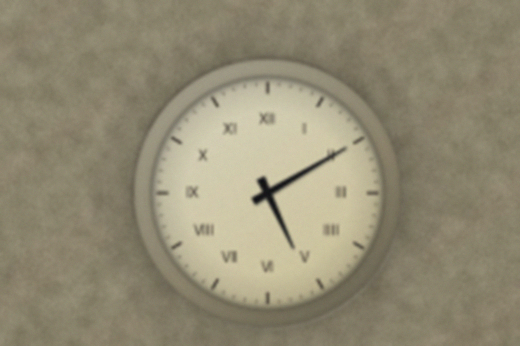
h=5 m=10
